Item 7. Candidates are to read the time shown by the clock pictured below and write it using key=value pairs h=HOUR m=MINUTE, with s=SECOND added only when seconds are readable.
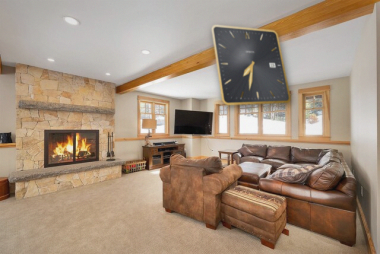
h=7 m=33
